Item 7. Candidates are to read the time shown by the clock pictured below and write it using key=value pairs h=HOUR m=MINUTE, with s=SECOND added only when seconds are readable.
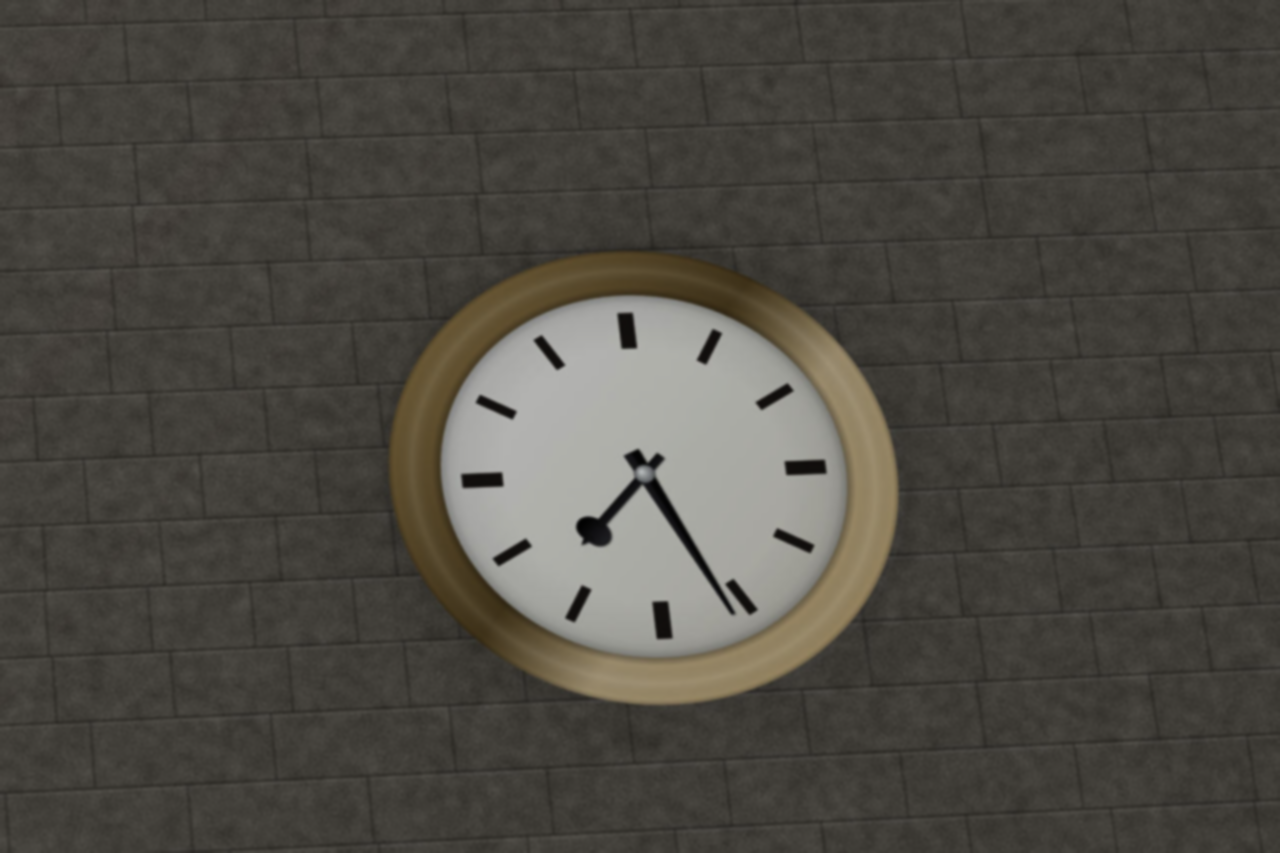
h=7 m=26
